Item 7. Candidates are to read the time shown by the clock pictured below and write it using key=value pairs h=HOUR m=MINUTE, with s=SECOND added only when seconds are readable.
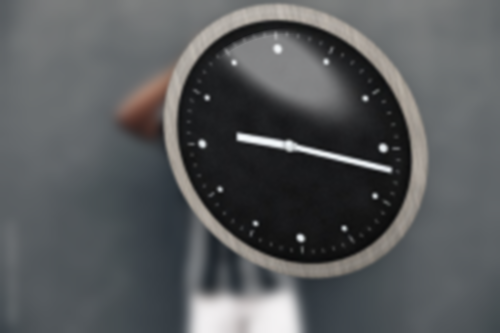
h=9 m=17
